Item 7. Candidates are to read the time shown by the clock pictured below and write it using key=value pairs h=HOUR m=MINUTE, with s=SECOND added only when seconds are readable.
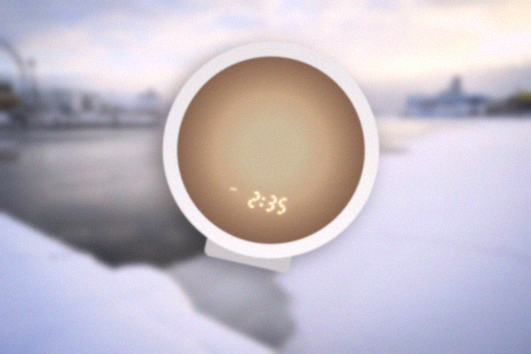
h=2 m=35
